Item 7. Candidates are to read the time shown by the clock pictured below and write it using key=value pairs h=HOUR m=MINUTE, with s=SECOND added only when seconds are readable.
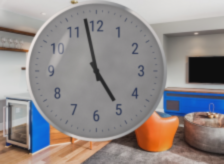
h=4 m=58
